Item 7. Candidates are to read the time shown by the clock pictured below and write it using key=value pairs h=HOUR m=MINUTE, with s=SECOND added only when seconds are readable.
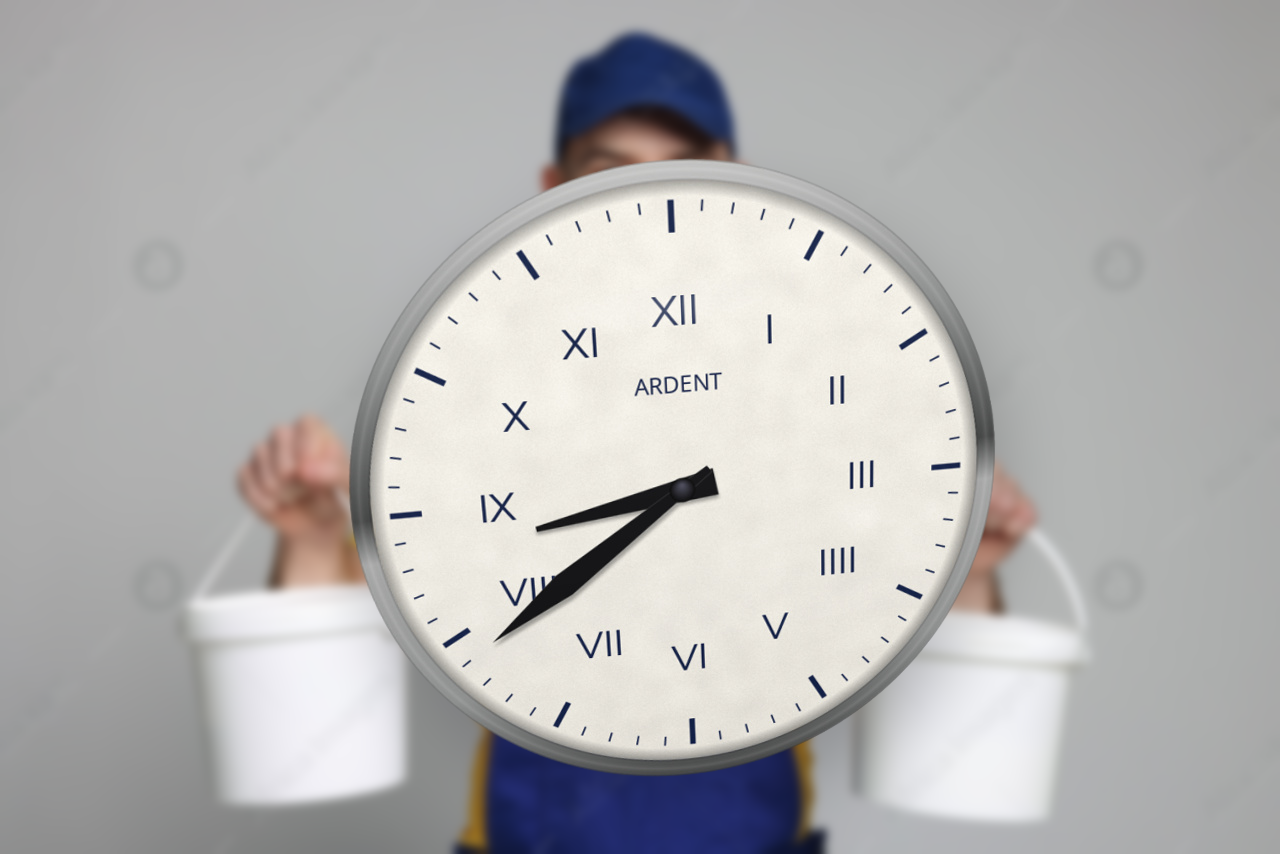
h=8 m=39
